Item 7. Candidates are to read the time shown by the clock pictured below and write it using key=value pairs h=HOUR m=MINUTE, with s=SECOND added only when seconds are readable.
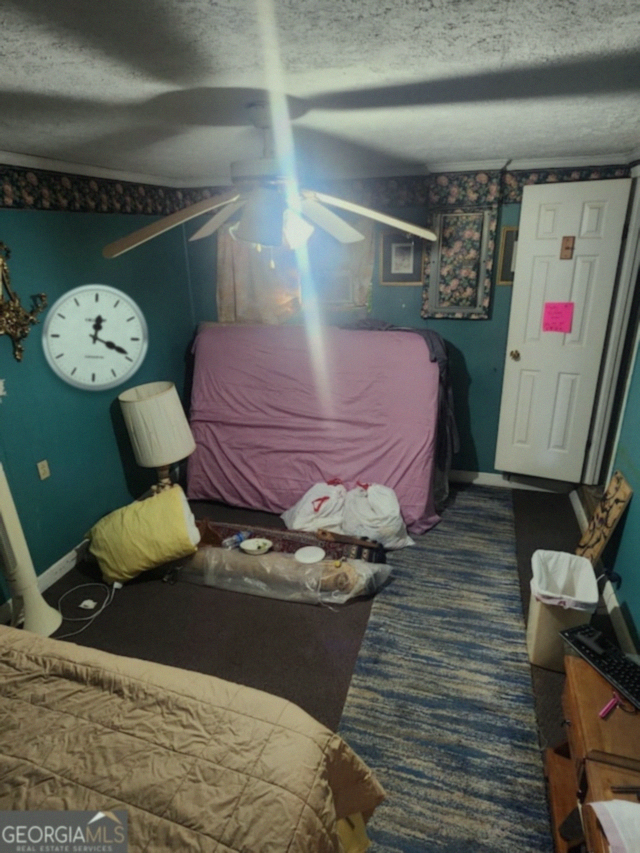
h=12 m=19
